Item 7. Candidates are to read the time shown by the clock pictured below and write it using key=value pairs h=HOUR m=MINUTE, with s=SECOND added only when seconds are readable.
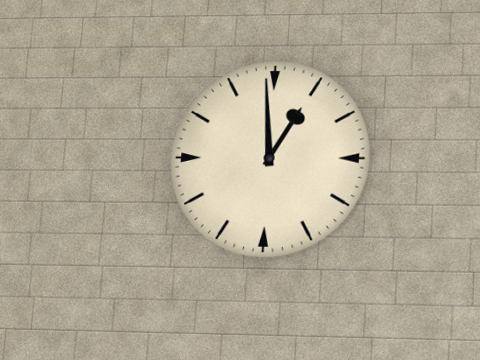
h=12 m=59
